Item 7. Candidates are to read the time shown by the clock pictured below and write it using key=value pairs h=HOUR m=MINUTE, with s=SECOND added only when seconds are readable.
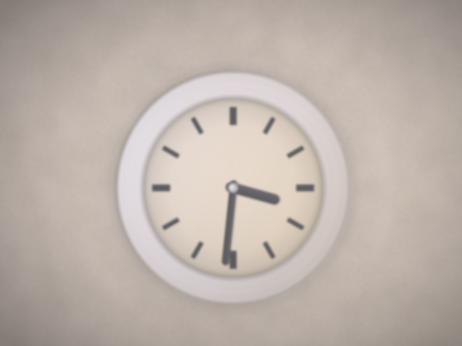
h=3 m=31
